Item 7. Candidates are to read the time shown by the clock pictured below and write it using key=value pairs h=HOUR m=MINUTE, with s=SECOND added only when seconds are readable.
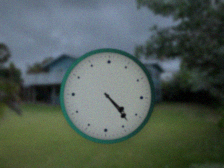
h=4 m=23
